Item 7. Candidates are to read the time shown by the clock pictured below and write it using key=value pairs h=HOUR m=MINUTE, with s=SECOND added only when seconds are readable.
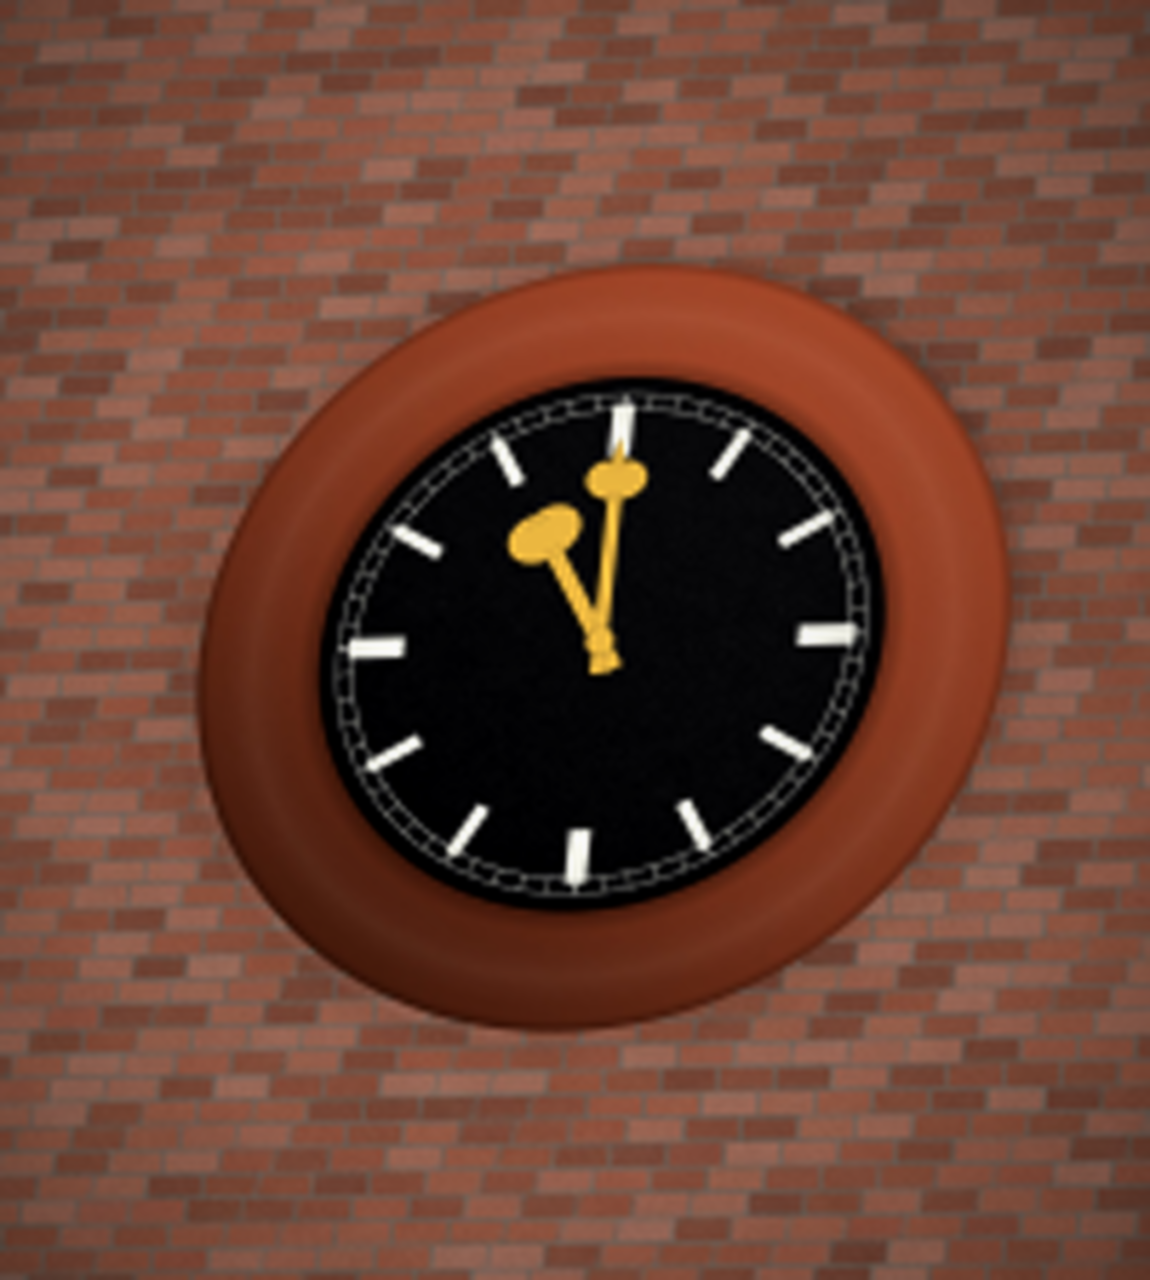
h=11 m=0
